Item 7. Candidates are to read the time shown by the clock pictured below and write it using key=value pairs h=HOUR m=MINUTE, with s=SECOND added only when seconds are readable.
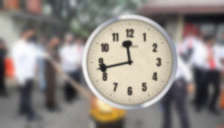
h=11 m=43
